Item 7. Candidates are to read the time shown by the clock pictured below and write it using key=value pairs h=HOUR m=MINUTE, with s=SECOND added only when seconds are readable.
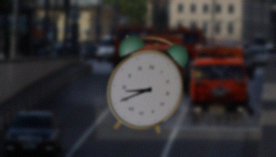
h=8 m=40
